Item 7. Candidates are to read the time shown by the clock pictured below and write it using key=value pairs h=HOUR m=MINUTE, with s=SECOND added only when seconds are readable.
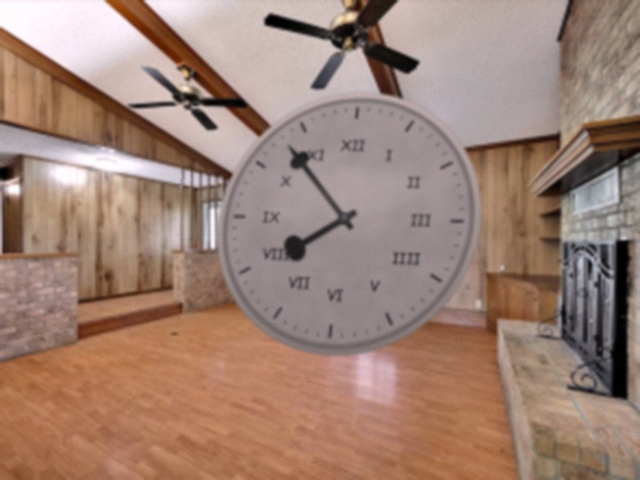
h=7 m=53
